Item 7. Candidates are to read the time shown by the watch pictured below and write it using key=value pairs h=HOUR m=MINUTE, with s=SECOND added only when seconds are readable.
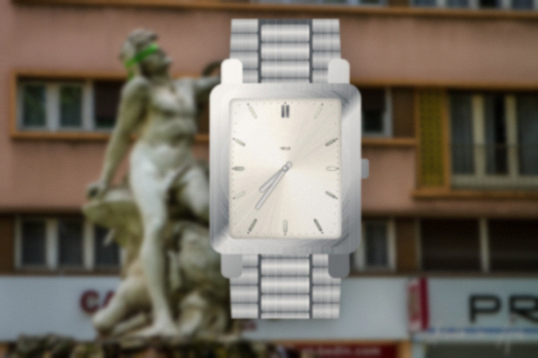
h=7 m=36
